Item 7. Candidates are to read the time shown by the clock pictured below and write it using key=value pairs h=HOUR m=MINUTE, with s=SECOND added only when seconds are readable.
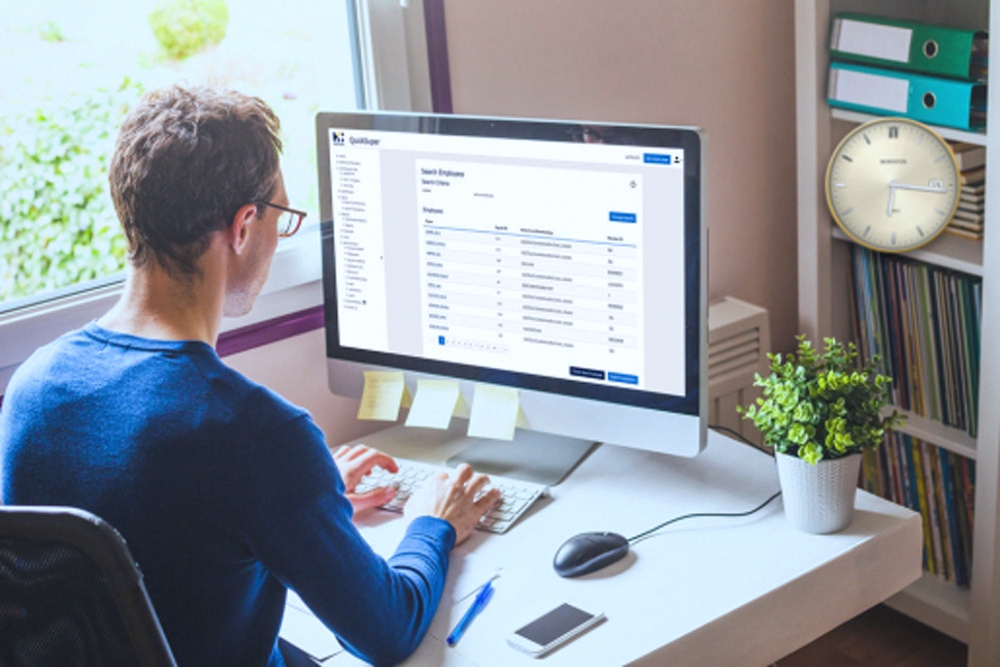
h=6 m=16
